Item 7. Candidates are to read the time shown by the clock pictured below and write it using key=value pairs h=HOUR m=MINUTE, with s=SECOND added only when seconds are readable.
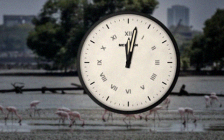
h=12 m=2
